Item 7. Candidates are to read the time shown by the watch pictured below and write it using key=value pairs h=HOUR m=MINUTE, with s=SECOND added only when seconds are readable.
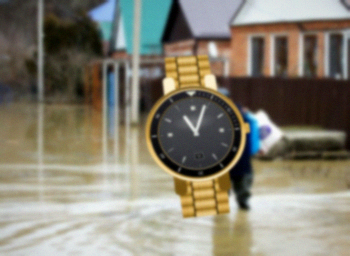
h=11 m=4
